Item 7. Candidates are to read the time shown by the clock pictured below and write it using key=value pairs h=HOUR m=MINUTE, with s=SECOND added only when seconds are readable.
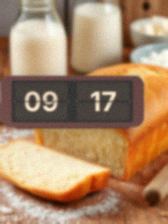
h=9 m=17
